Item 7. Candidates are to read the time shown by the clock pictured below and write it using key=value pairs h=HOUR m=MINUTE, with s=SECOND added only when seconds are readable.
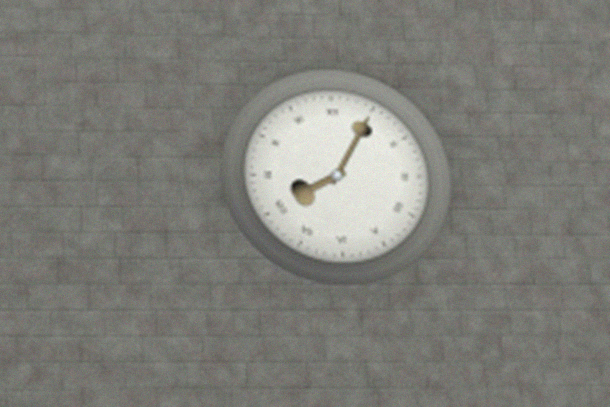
h=8 m=5
